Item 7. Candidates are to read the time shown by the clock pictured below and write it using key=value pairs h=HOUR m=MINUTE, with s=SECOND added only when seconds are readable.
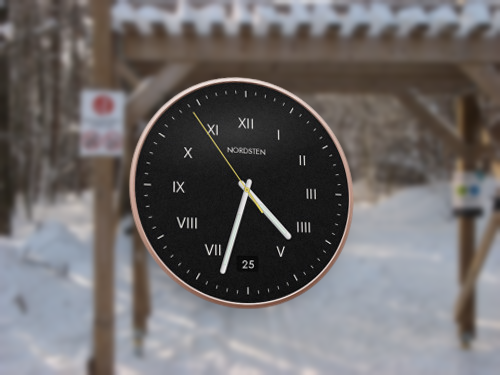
h=4 m=32 s=54
